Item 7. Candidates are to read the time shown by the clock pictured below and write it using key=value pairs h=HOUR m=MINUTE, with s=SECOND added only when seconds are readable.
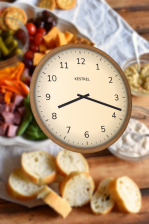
h=8 m=18
